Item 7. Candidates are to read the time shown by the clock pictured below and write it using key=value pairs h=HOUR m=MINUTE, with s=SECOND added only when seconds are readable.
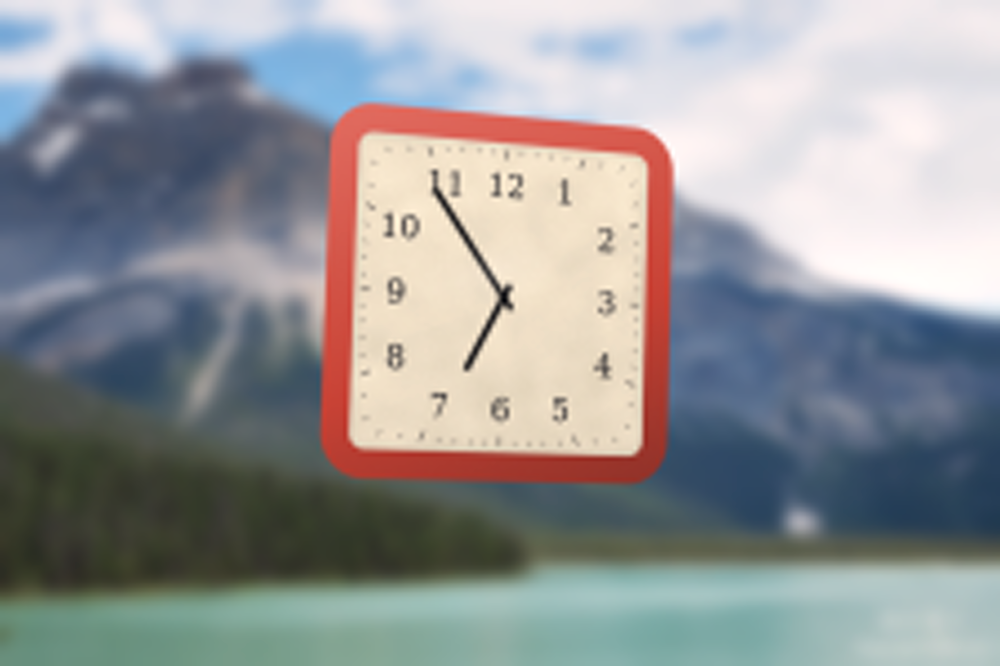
h=6 m=54
